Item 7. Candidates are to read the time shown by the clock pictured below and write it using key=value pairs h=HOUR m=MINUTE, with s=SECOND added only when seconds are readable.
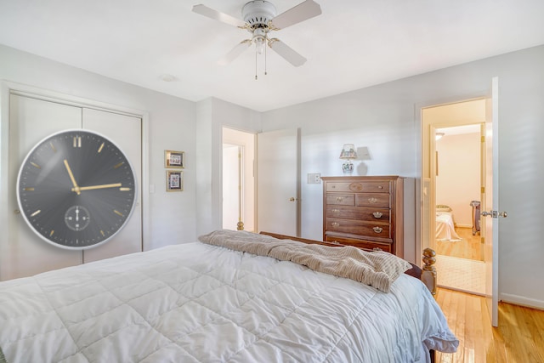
h=11 m=14
